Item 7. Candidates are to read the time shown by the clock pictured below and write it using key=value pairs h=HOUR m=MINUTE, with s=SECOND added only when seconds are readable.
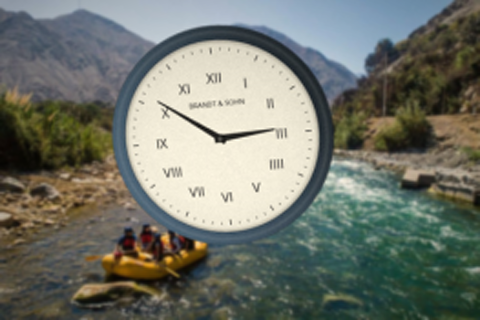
h=2 m=51
